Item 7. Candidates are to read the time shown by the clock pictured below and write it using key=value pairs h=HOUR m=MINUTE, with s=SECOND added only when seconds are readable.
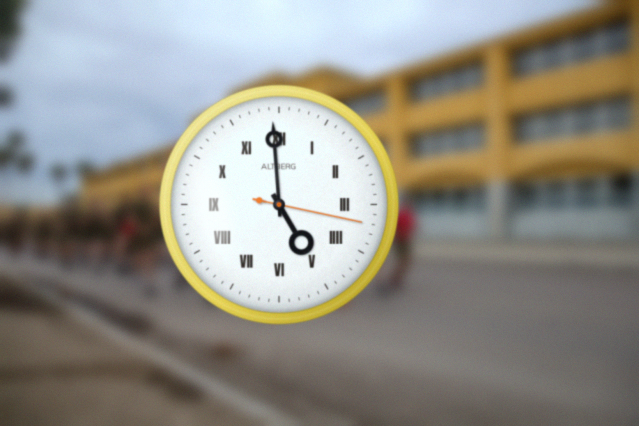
h=4 m=59 s=17
